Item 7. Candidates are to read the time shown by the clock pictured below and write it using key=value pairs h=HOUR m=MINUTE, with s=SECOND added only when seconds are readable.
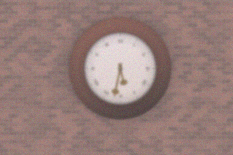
h=5 m=32
